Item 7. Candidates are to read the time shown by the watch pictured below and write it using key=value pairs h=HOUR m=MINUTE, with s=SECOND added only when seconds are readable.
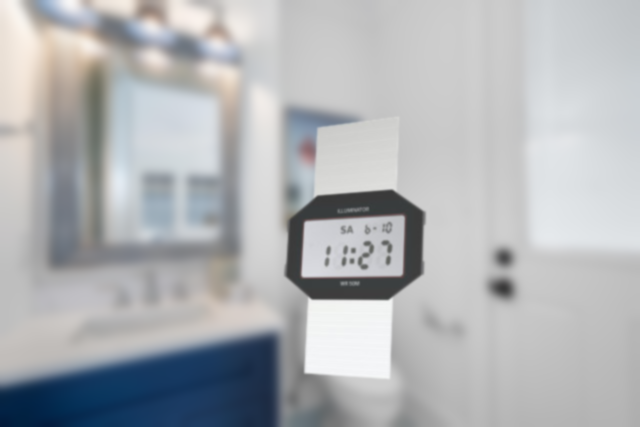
h=11 m=27
